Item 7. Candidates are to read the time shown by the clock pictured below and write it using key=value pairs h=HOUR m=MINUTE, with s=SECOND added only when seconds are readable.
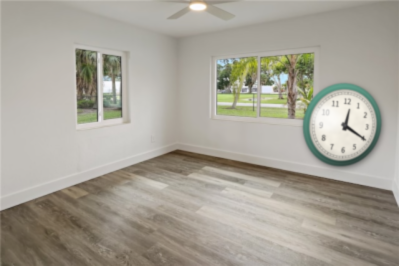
h=12 m=20
